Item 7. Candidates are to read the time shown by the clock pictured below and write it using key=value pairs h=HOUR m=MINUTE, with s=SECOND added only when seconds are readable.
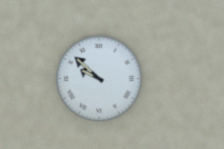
h=9 m=52
